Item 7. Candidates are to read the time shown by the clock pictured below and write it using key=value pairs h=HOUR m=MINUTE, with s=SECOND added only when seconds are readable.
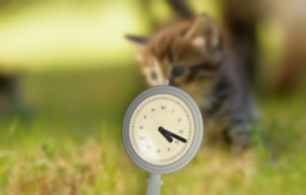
h=4 m=18
